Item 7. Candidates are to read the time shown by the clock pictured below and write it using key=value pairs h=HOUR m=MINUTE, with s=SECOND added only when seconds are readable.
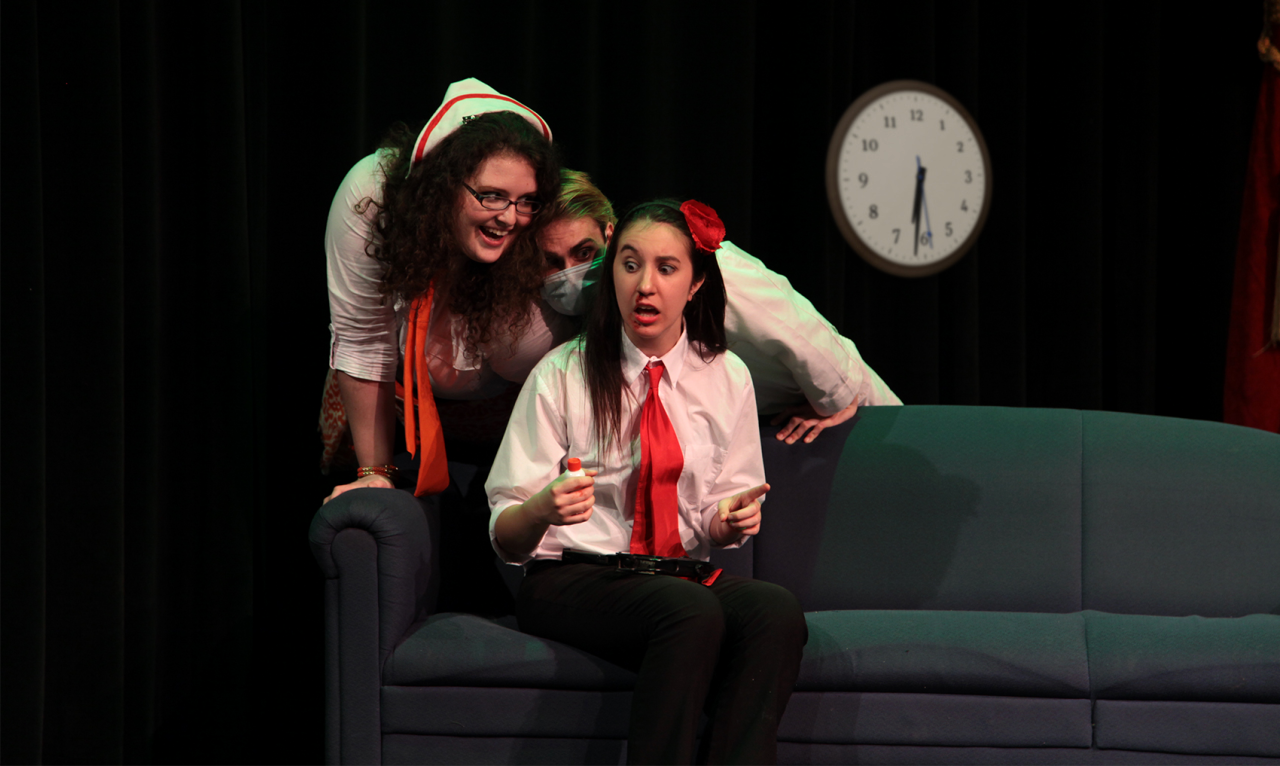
h=6 m=31 s=29
